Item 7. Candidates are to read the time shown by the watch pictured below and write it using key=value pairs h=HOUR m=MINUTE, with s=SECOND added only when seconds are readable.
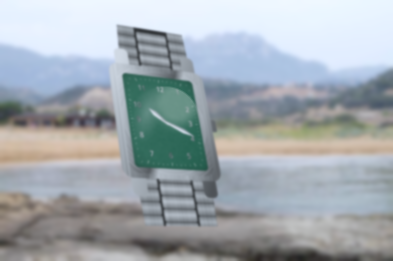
h=10 m=19
